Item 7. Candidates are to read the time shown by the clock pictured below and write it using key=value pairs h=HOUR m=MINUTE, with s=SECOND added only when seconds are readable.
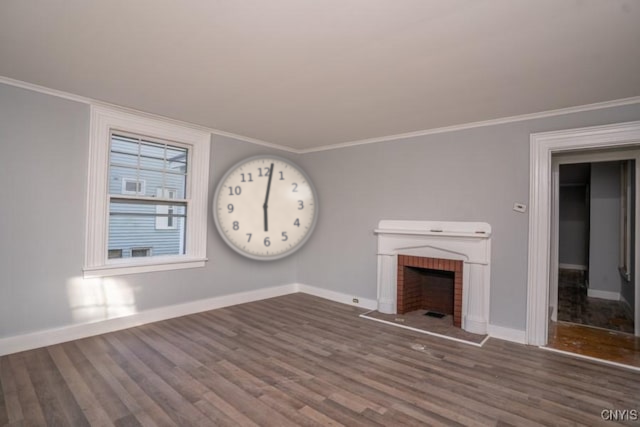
h=6 m=2
